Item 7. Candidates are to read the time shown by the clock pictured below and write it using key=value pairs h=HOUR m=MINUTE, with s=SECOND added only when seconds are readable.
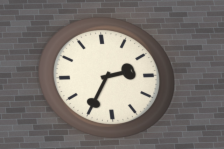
h=2 m=35
